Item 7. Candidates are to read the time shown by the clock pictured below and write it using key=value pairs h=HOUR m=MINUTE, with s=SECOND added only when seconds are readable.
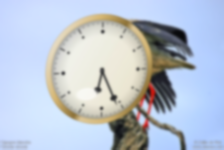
h=6 m=26
